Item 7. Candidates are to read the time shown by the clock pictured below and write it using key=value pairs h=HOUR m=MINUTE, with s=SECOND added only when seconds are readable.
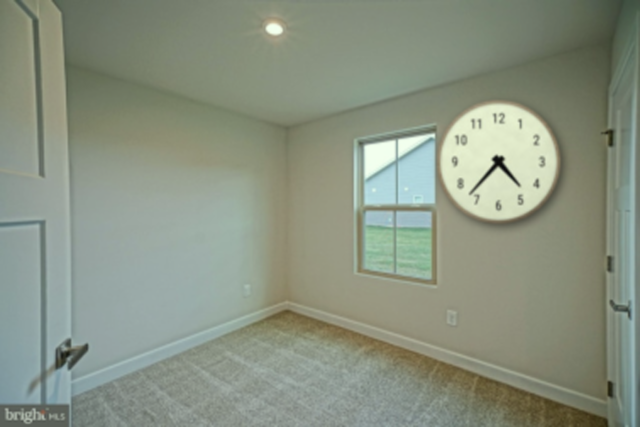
h=4 m=37
